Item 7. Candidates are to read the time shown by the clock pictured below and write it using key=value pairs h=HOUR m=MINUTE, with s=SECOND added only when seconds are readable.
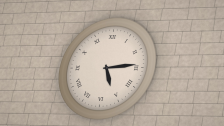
h=5 m=14
